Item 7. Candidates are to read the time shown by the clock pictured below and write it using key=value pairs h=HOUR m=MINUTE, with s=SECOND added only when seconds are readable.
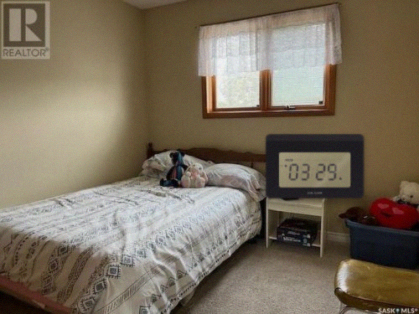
h=3 m=29
